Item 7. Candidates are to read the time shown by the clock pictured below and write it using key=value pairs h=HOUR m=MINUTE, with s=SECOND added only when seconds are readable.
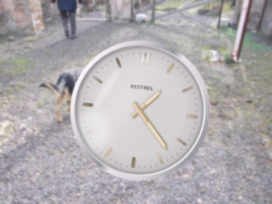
h=1 m=23
